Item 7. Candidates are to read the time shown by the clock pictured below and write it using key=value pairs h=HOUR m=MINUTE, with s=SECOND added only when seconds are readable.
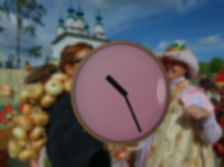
h=10 m=26
